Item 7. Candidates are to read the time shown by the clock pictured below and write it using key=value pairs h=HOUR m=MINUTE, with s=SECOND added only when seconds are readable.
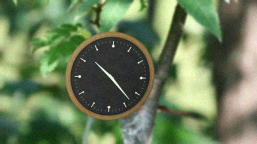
h=10 m=23
